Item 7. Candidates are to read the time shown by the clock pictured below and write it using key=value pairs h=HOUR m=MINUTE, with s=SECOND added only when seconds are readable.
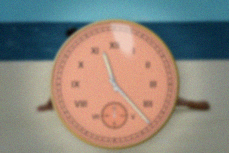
h=11 m=23
